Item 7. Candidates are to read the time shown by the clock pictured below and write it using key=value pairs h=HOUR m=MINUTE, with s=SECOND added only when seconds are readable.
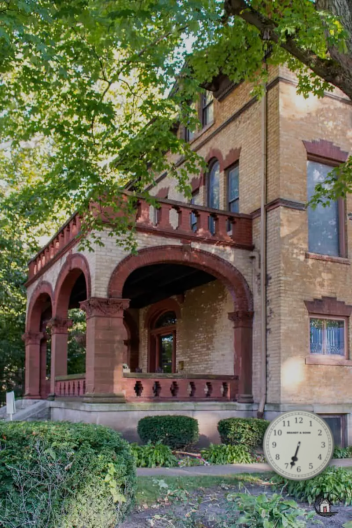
h=6 m=33
